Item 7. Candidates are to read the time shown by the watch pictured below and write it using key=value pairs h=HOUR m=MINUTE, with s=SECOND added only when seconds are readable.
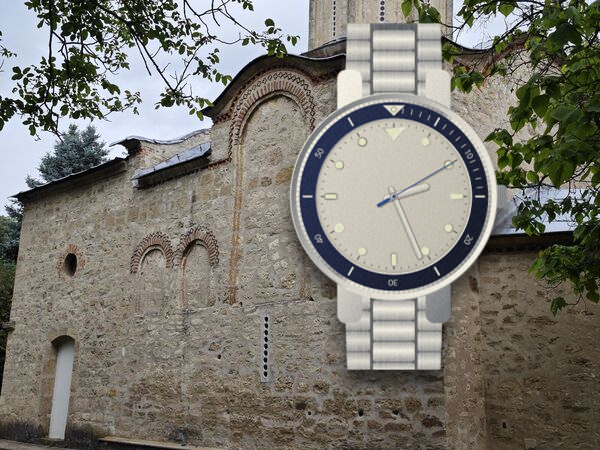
h=2 m=26 s=10
